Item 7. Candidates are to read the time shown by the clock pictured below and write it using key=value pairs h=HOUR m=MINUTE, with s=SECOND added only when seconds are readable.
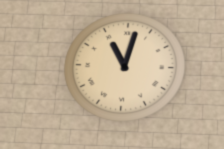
h=11 m=2
